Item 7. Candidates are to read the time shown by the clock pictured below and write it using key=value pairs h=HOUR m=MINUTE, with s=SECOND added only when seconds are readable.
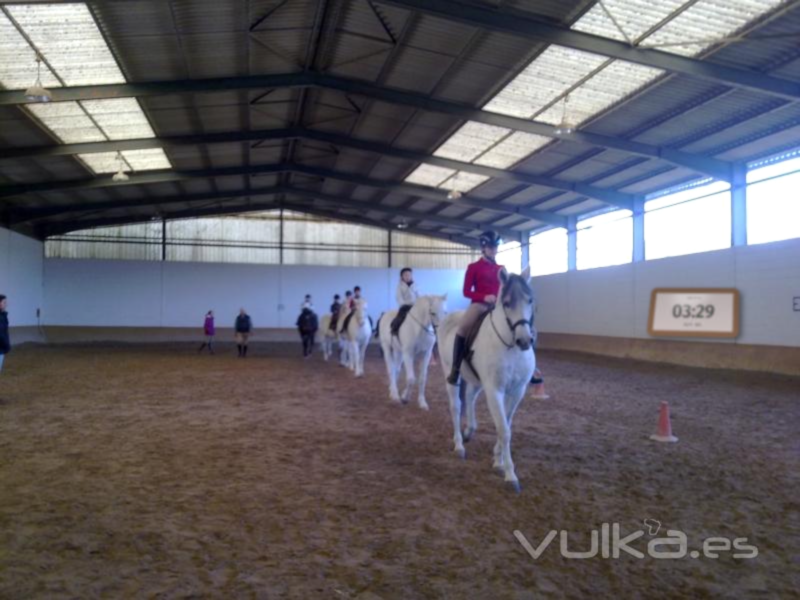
h=3 m=29
